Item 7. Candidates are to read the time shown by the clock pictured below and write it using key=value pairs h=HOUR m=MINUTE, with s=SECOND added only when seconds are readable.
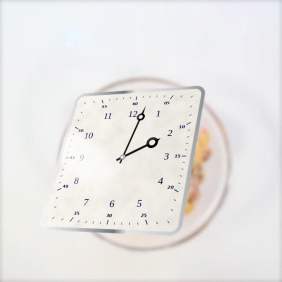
h=2 m=2
